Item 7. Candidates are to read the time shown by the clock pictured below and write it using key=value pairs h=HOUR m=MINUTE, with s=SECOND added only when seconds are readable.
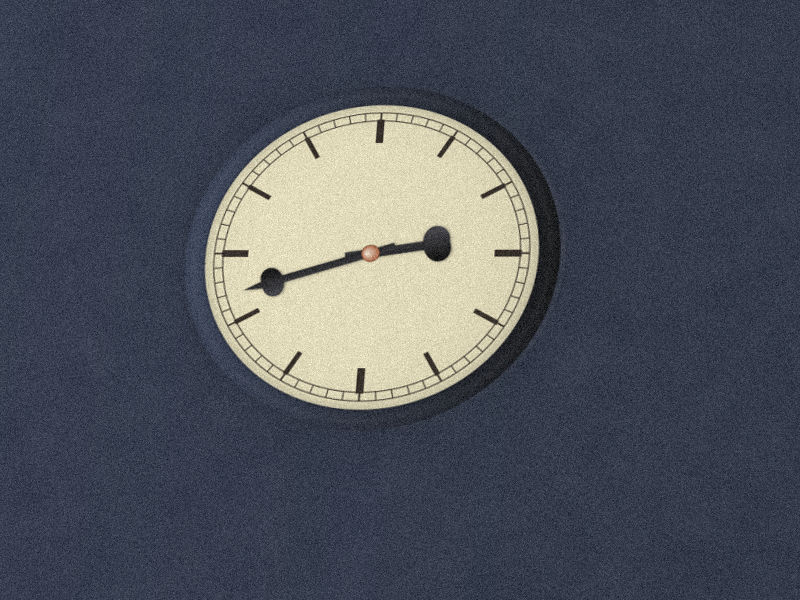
h=2 m=42
